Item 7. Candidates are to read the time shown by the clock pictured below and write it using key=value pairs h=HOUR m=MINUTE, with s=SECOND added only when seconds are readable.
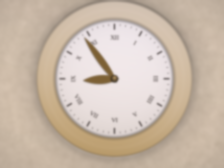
h=8 m=54
